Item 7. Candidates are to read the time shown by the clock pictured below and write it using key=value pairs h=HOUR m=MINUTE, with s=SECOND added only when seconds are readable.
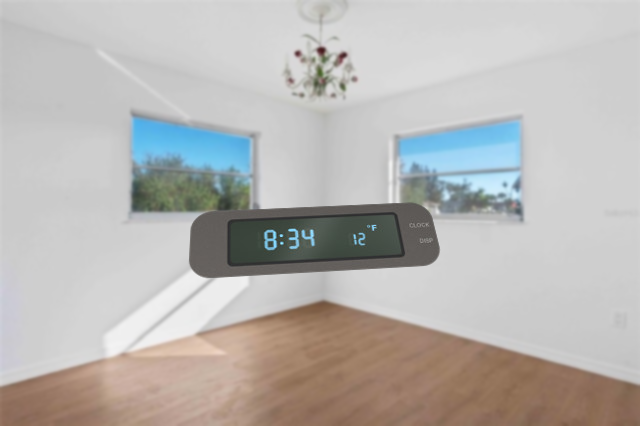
h=8 m=34
